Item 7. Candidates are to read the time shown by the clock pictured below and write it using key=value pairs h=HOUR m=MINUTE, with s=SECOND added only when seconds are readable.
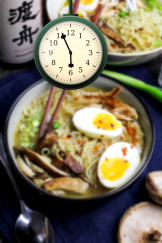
h=5 m=56
